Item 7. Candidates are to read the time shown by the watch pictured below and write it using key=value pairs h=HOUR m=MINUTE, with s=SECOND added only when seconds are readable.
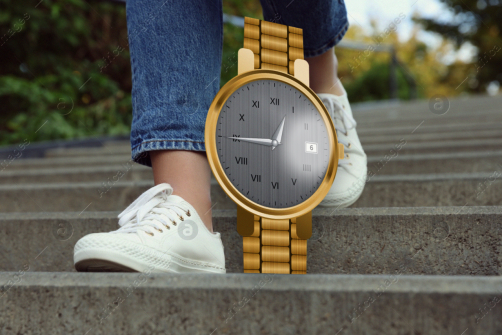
h=12 m=45
